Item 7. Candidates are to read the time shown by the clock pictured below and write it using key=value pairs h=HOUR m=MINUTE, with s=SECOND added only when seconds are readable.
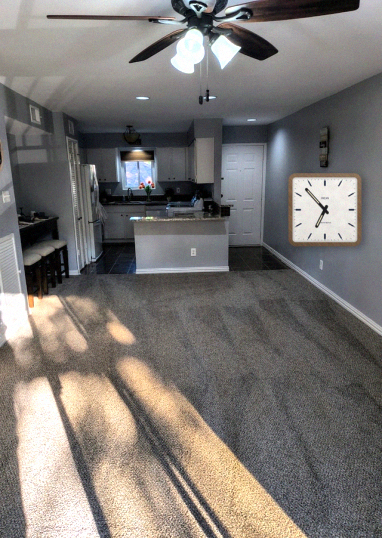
h=6 m=53
